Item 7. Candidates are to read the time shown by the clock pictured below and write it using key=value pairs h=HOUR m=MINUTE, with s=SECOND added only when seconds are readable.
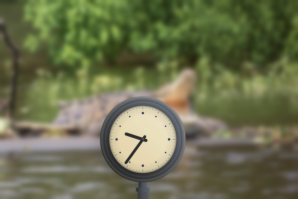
h=9 m=36
